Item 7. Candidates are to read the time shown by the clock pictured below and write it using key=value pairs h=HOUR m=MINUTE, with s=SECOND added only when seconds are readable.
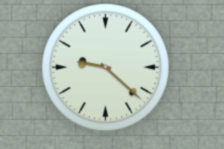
h=9 m=22
